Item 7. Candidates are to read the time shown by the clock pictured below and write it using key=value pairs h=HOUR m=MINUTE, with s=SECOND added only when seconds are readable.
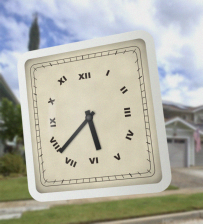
h=5 m=38
